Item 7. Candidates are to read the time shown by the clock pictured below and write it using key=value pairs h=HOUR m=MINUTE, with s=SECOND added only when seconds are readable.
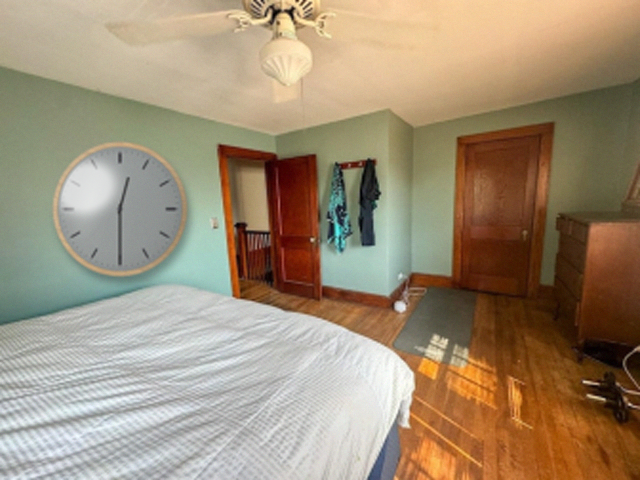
h=12 m=30
